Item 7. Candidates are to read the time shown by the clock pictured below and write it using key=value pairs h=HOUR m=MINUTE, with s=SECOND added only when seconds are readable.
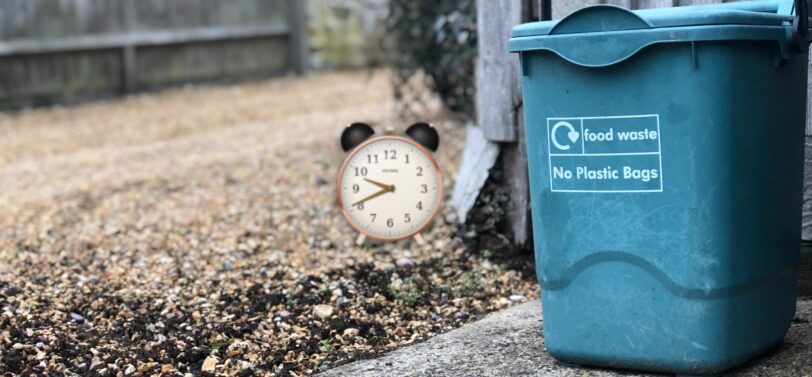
h=9 m=41
